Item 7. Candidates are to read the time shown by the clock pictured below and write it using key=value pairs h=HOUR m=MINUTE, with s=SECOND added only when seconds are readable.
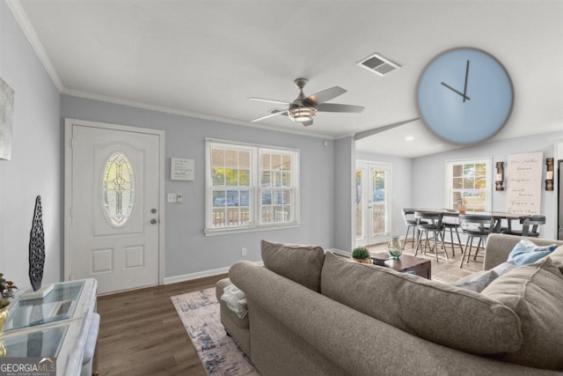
h=10 m=1
